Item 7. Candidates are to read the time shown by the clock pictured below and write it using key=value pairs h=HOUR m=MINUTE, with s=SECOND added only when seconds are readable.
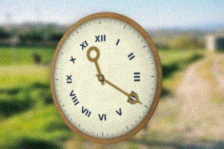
h=11 m=20
